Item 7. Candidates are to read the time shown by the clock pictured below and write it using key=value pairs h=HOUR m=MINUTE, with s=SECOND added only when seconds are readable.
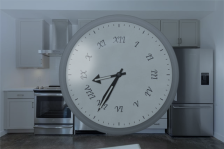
h=8 m=35
